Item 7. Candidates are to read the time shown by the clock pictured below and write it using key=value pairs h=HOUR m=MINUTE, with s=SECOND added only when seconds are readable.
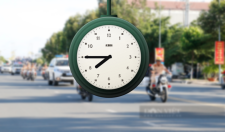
h=7 m=45
